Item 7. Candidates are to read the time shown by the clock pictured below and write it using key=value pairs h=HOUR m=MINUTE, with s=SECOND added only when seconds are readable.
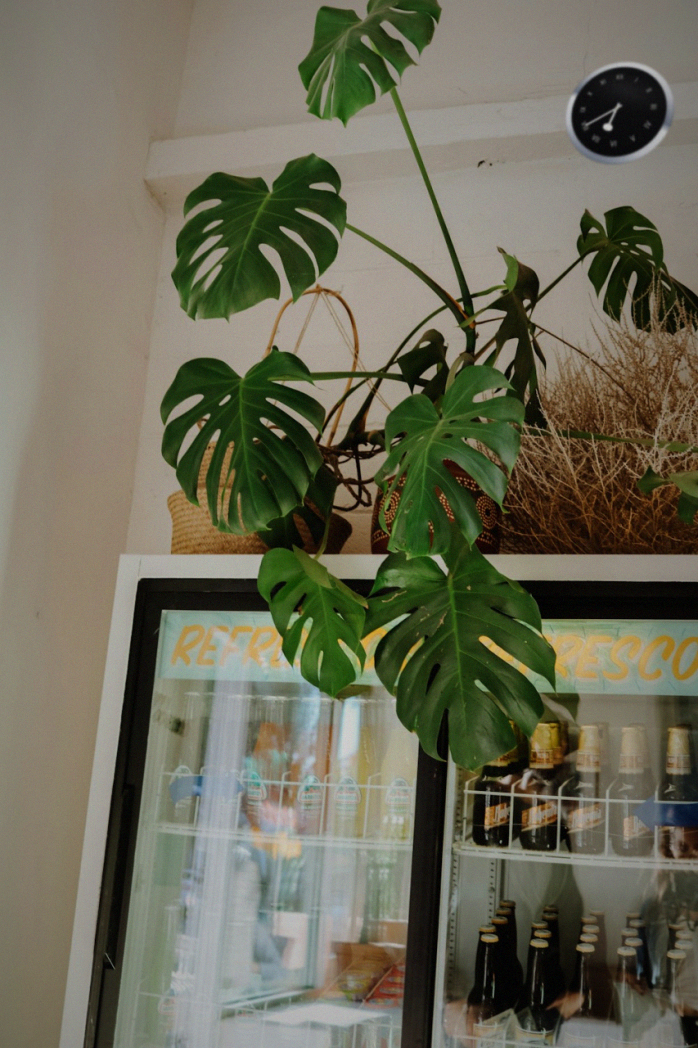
h=6 m=40
